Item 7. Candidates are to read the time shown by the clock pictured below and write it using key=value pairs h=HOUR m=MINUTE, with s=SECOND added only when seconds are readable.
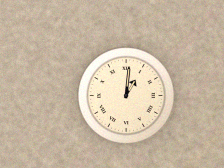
h=1 m=1
